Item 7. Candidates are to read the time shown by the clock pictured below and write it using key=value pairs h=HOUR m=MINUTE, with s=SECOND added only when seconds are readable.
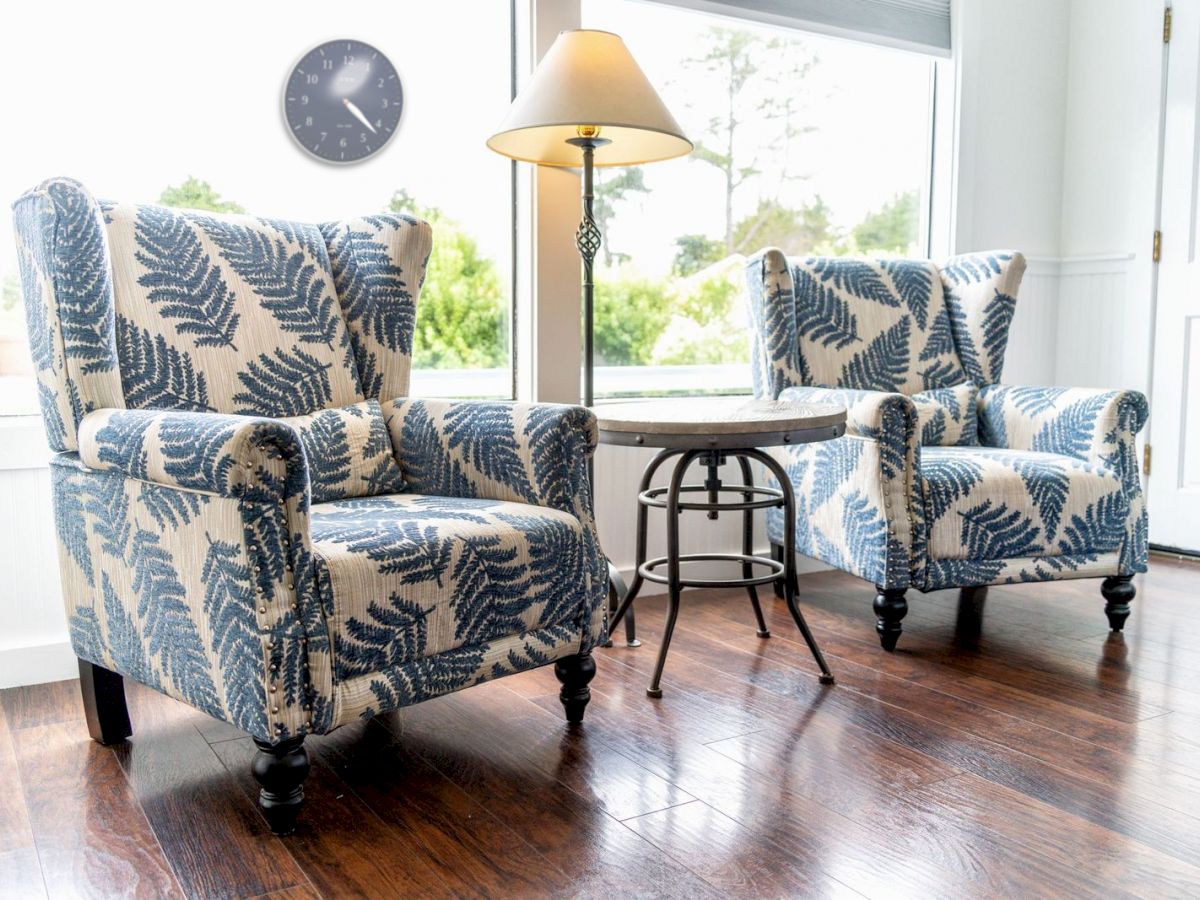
h=4 m=22
